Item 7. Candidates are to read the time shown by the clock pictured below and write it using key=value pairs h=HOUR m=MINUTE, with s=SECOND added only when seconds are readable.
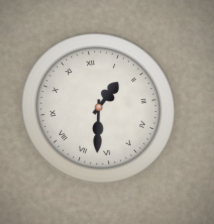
h=1 m=32
